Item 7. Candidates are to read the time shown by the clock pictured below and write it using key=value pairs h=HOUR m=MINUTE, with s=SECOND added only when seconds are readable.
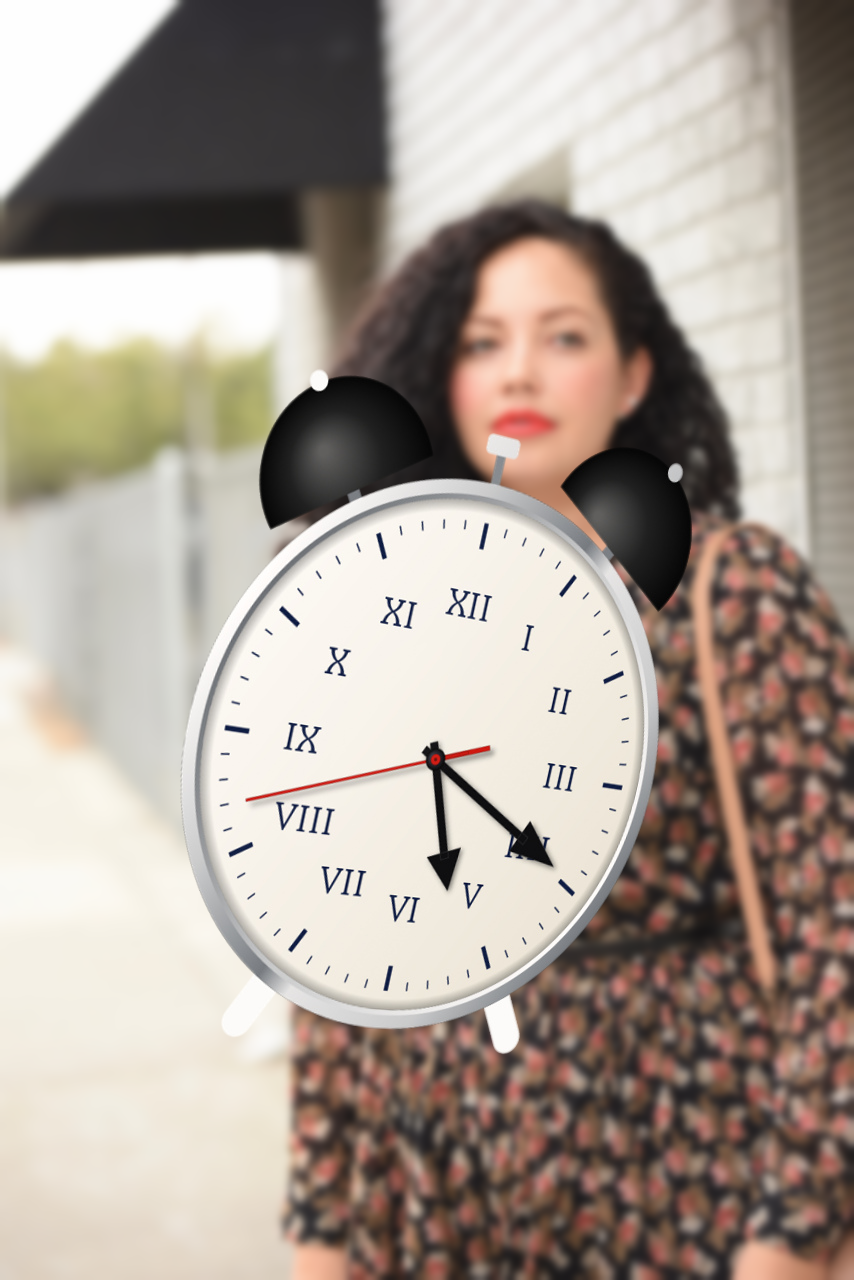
h=5 m=19 s=42
